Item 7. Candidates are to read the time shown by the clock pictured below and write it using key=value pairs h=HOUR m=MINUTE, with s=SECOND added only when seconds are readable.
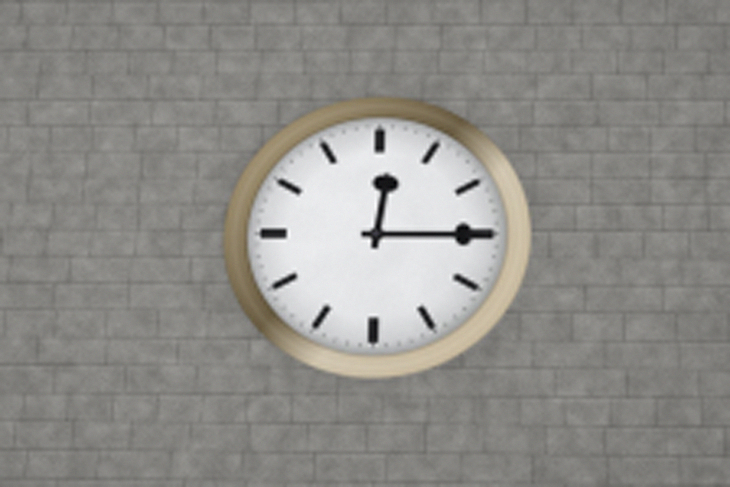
h=12 m=15
